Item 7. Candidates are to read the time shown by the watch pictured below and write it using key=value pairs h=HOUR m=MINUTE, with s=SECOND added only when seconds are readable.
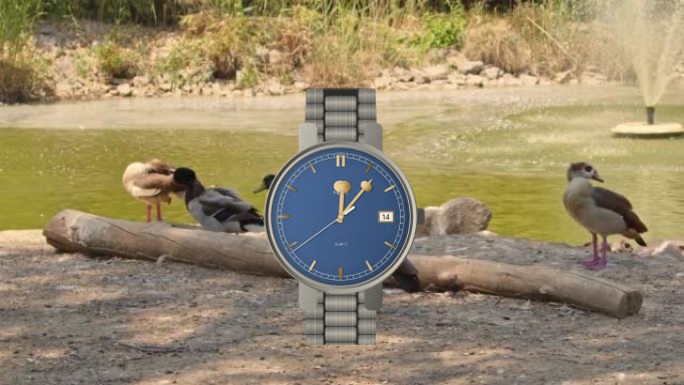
h=12 m=6 s=39
